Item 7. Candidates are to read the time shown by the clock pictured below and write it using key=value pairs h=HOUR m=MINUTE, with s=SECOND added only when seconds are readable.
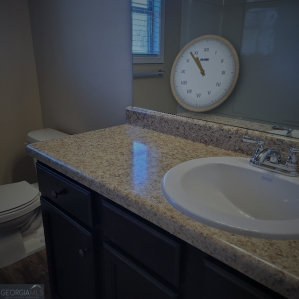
h=10 m=53
